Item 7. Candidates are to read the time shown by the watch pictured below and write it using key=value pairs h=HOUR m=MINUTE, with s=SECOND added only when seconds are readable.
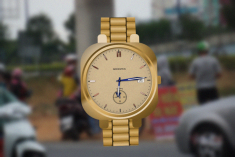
h=6 m=14
